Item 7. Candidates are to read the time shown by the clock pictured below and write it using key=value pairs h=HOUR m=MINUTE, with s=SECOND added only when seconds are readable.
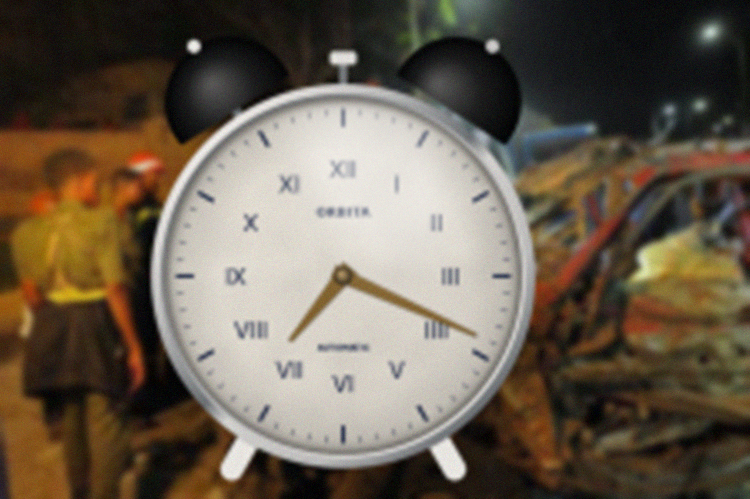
h=7 m=19
